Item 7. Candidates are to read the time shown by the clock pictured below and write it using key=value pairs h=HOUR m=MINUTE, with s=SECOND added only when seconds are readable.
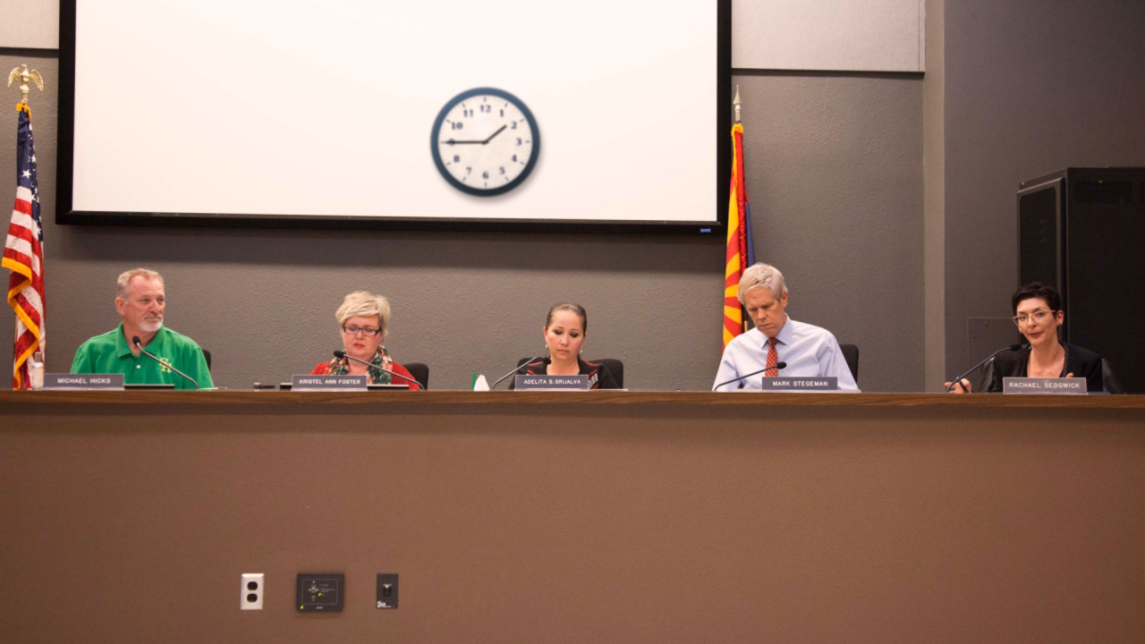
h=1 m=45
